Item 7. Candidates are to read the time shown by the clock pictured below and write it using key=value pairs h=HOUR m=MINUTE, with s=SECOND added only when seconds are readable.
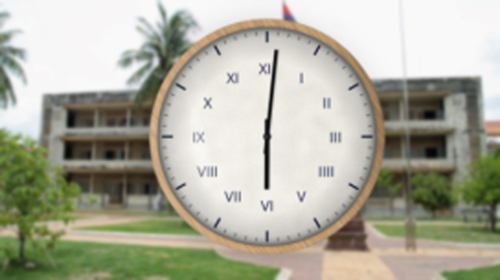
h=6 m=1
